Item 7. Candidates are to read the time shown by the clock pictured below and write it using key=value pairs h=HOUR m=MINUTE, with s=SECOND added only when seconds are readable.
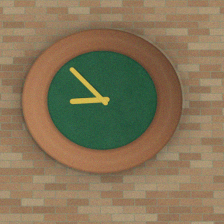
h=8 m=53
